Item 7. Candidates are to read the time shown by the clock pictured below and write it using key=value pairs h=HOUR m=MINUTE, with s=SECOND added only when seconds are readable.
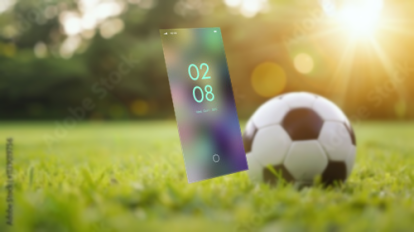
h=2 m=8
